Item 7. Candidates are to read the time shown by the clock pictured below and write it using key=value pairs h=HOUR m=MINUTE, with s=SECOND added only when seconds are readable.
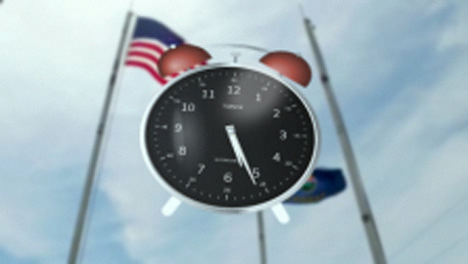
h=5 m=26
